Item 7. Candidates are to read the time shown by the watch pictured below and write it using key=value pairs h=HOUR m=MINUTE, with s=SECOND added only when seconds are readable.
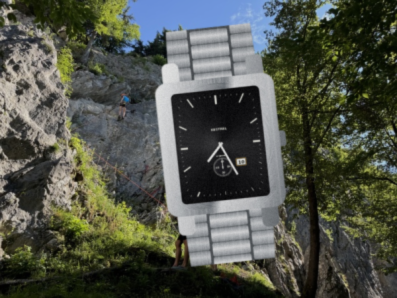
h=7 m=26
